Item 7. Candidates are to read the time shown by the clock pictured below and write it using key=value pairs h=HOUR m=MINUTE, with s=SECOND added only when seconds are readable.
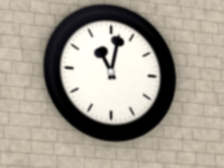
h=11 m=2
